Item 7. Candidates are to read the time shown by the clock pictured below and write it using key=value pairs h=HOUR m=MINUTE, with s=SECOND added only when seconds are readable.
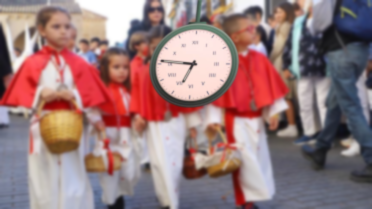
h=6 m=46
